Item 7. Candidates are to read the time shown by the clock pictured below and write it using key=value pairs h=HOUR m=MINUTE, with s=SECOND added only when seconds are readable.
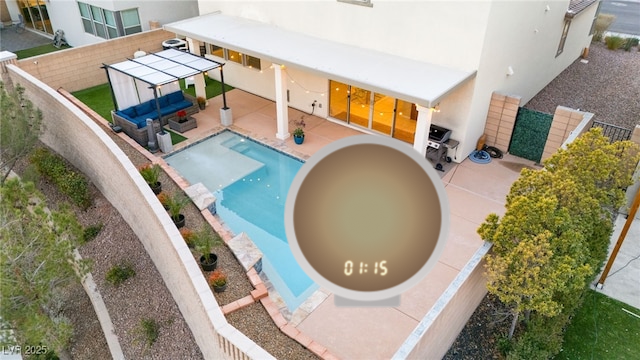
h=1 m=15
